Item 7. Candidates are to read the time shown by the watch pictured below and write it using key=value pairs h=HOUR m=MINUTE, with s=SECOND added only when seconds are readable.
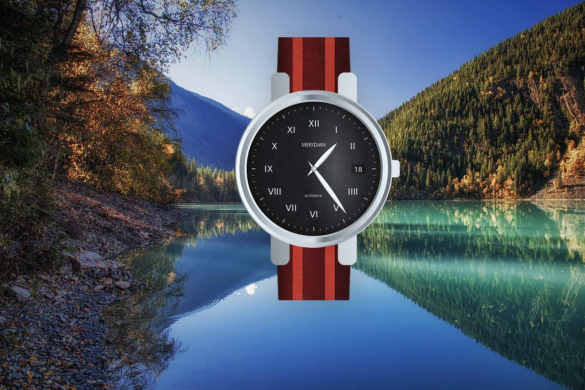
h=1 m=24
